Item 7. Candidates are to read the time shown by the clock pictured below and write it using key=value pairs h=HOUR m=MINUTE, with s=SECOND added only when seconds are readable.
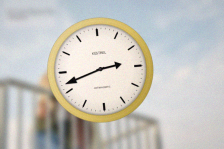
h=2 m=42
